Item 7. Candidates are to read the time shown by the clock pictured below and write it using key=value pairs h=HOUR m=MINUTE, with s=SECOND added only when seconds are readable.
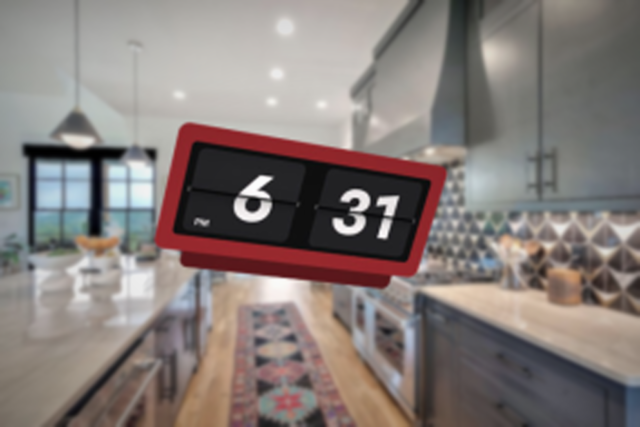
h=6 m=31
